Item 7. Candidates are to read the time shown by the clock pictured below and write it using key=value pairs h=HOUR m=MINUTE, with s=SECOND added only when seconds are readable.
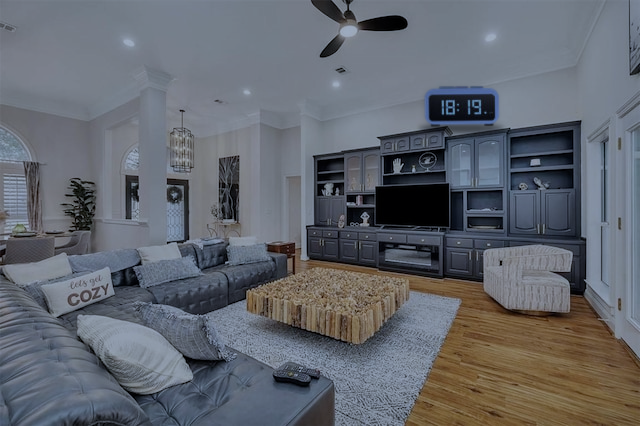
h=18 m=19
